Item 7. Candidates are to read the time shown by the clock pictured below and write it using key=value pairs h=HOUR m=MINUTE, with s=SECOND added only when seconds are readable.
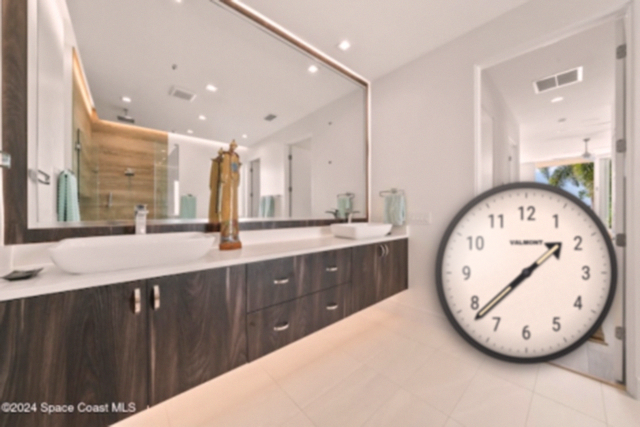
h=1 m=38
